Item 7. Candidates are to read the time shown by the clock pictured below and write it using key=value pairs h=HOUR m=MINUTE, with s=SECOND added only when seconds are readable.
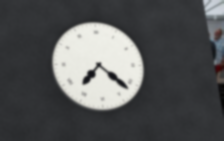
h=7 m=22
